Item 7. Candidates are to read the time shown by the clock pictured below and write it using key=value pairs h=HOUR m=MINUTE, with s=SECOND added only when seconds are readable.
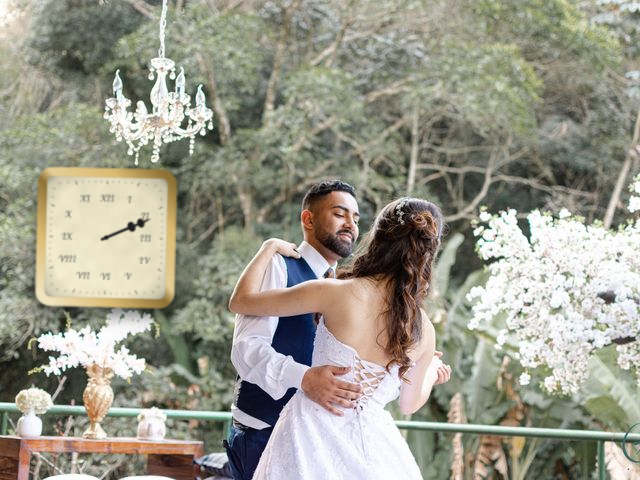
h=2 m=11
